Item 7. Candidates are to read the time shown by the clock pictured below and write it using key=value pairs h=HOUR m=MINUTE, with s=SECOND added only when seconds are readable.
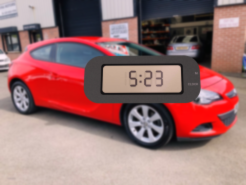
h=5 m=23
